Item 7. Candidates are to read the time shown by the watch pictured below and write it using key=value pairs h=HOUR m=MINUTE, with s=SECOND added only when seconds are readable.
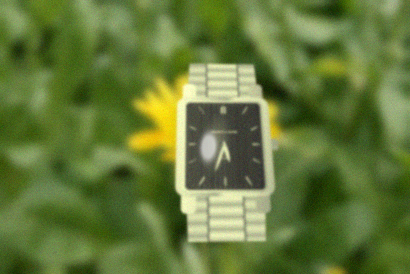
h=5 m=33
